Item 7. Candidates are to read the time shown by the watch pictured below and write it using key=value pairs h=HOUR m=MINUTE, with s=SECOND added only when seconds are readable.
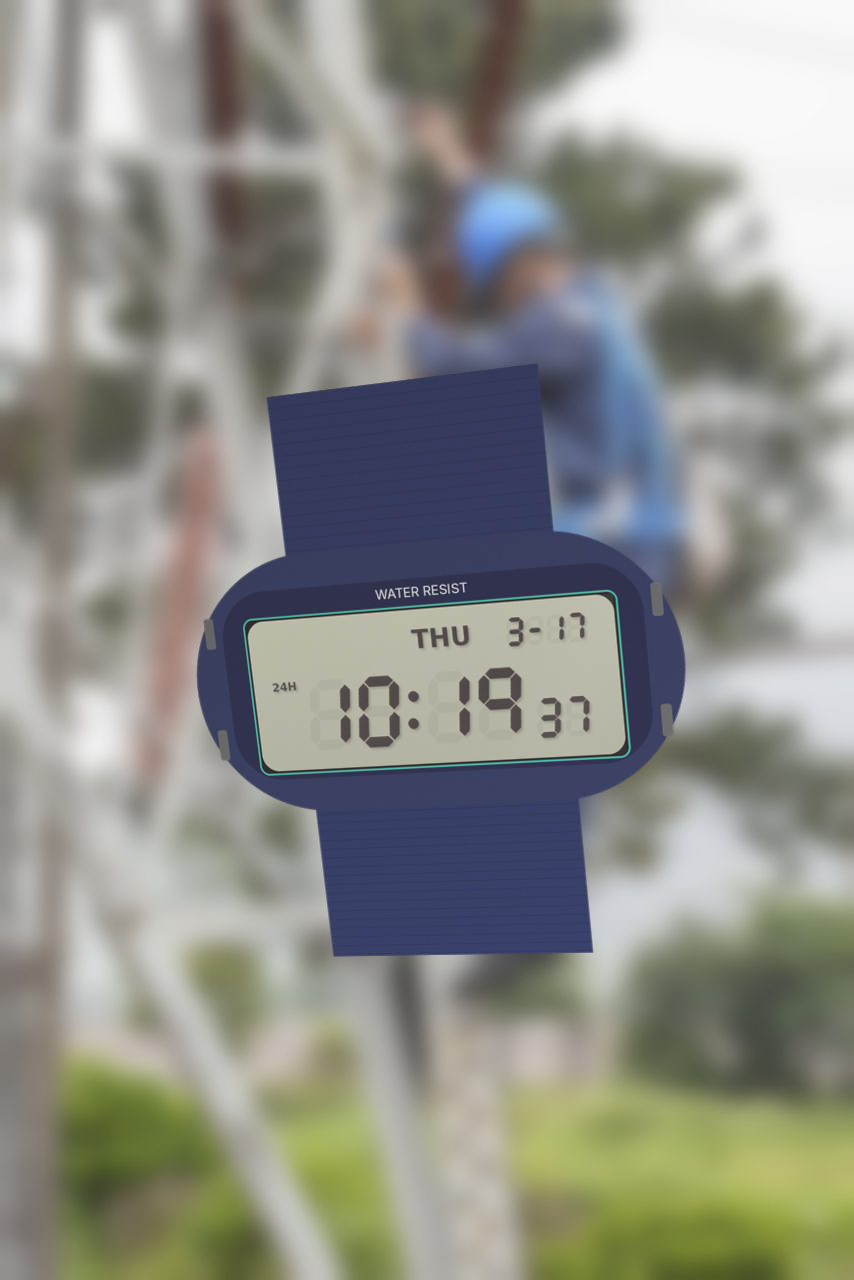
h=10 m=19 s=37
